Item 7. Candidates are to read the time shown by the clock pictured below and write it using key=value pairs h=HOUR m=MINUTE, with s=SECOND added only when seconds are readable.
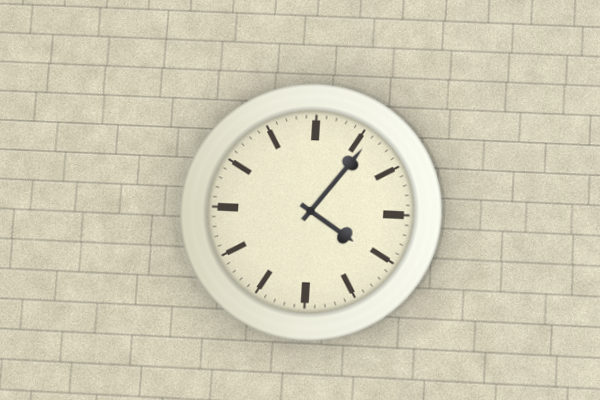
h=4 m=6
